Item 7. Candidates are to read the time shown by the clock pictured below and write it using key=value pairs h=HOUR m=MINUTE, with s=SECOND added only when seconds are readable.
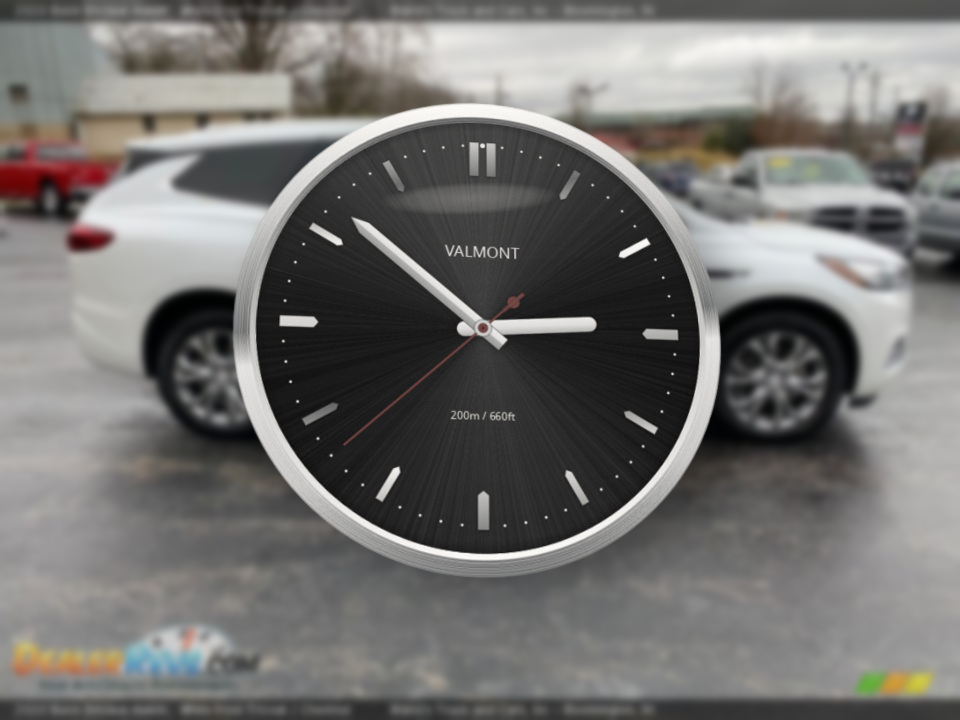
h=2 m=51 s=38
